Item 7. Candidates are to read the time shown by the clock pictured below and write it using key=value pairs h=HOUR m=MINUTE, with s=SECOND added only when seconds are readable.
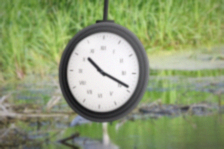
h=10 m=19
